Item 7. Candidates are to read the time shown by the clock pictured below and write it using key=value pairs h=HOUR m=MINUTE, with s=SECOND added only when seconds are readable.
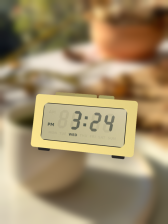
h=3 m=24
